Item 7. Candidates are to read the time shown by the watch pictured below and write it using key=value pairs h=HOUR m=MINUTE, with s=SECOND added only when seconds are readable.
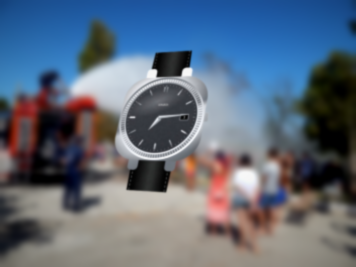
h=7 m=14
